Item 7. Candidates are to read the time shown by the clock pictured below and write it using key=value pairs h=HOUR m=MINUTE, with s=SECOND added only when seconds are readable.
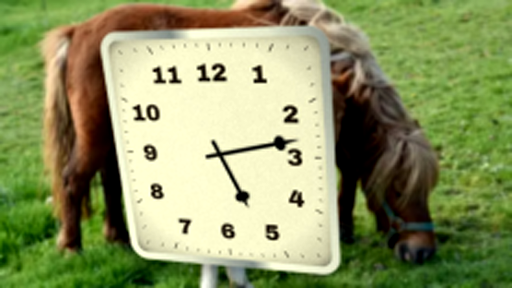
h=5 m=13
